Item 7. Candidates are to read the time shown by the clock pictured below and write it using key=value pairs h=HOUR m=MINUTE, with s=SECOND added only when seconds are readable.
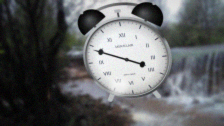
h=3 m=49
